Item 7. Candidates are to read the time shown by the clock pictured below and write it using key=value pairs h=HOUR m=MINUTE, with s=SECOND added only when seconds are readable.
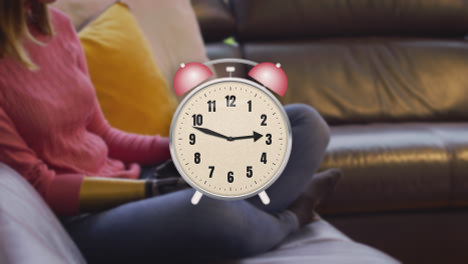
h=2 m=48
